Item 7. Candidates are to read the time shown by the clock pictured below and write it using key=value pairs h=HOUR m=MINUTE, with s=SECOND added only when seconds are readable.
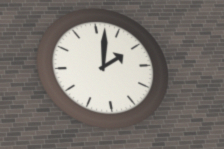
h=2 m=2
